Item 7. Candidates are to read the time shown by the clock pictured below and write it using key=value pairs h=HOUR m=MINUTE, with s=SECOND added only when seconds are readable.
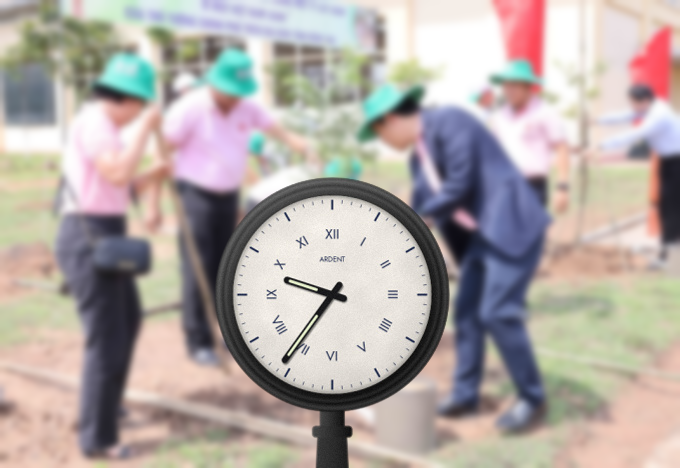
h=9 m=36
